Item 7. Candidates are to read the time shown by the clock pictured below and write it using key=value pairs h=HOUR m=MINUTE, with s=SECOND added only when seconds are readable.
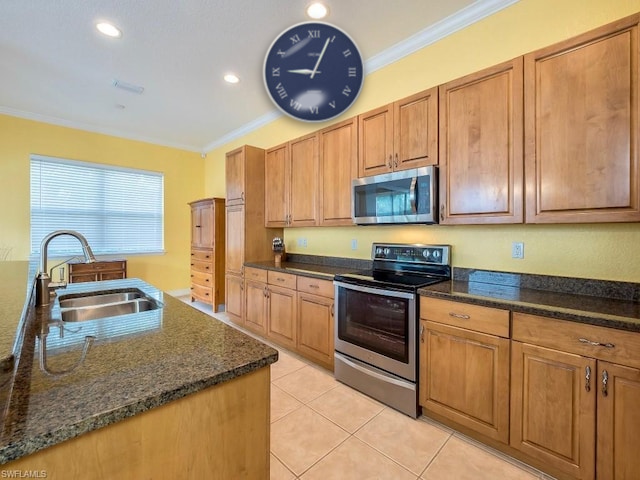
h=9 m=4
